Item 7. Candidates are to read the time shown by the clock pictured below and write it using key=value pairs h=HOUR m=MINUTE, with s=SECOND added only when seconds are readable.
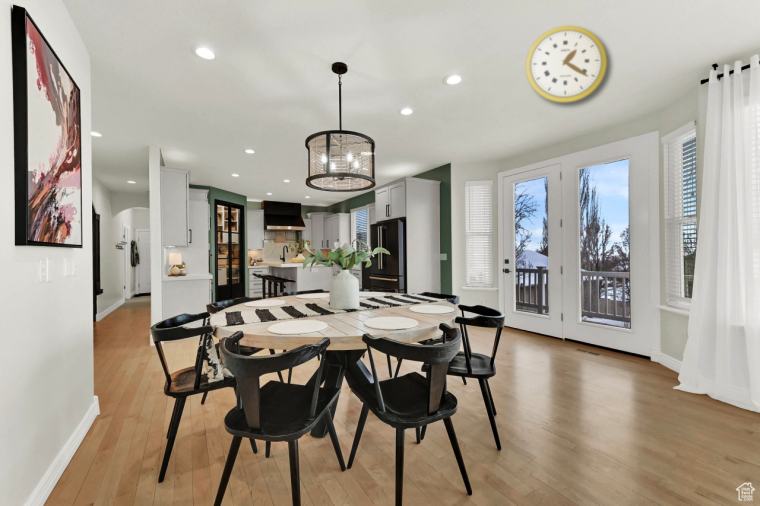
h=1 m=21
